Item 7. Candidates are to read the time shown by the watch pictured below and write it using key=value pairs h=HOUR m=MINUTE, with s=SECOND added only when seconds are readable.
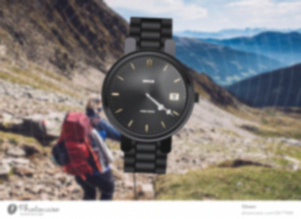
h=4 m=21
